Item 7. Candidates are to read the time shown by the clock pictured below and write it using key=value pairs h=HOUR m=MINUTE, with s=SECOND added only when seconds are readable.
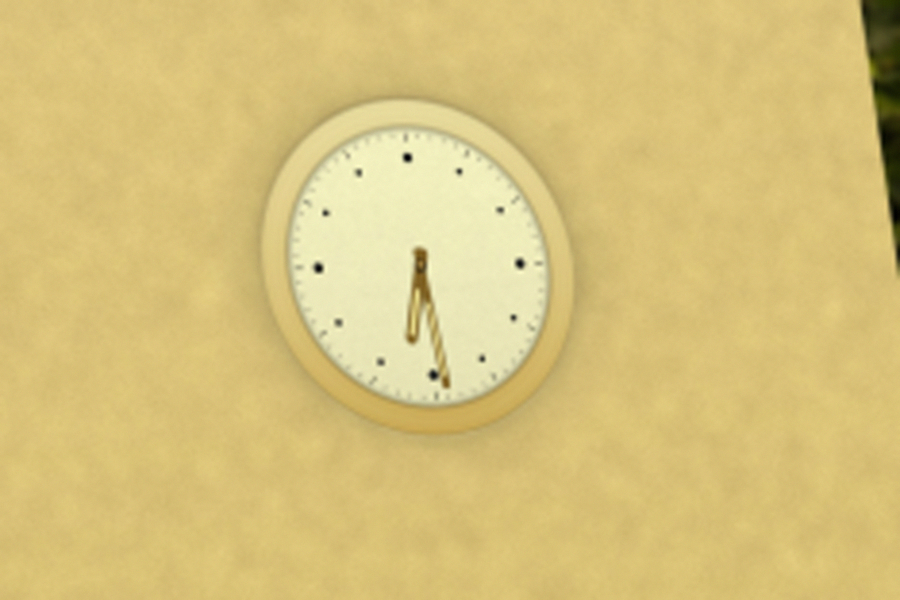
h=6 m=29
